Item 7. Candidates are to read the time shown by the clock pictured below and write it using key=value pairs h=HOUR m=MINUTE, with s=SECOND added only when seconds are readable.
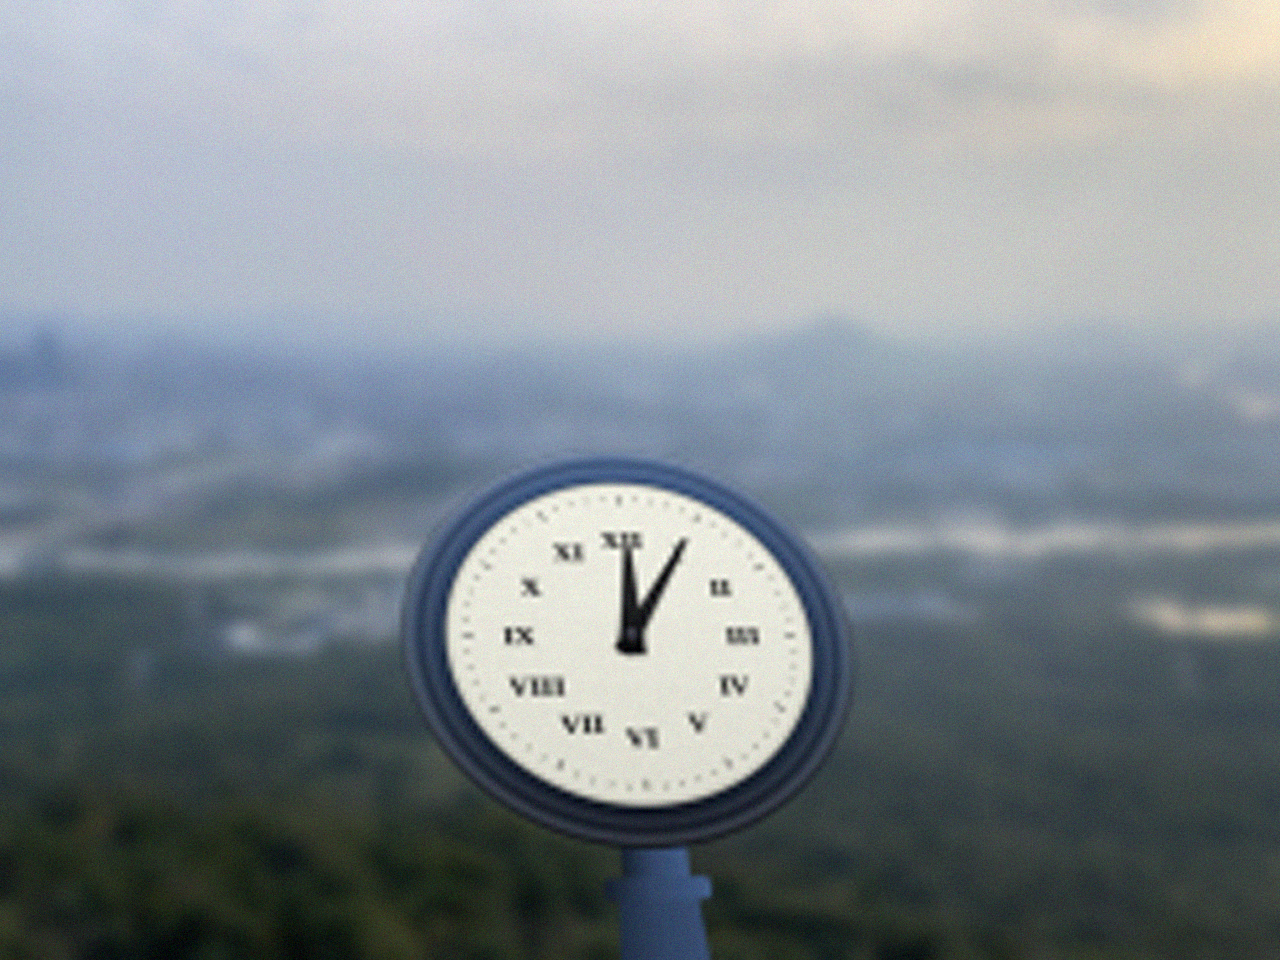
h=12 m=5
